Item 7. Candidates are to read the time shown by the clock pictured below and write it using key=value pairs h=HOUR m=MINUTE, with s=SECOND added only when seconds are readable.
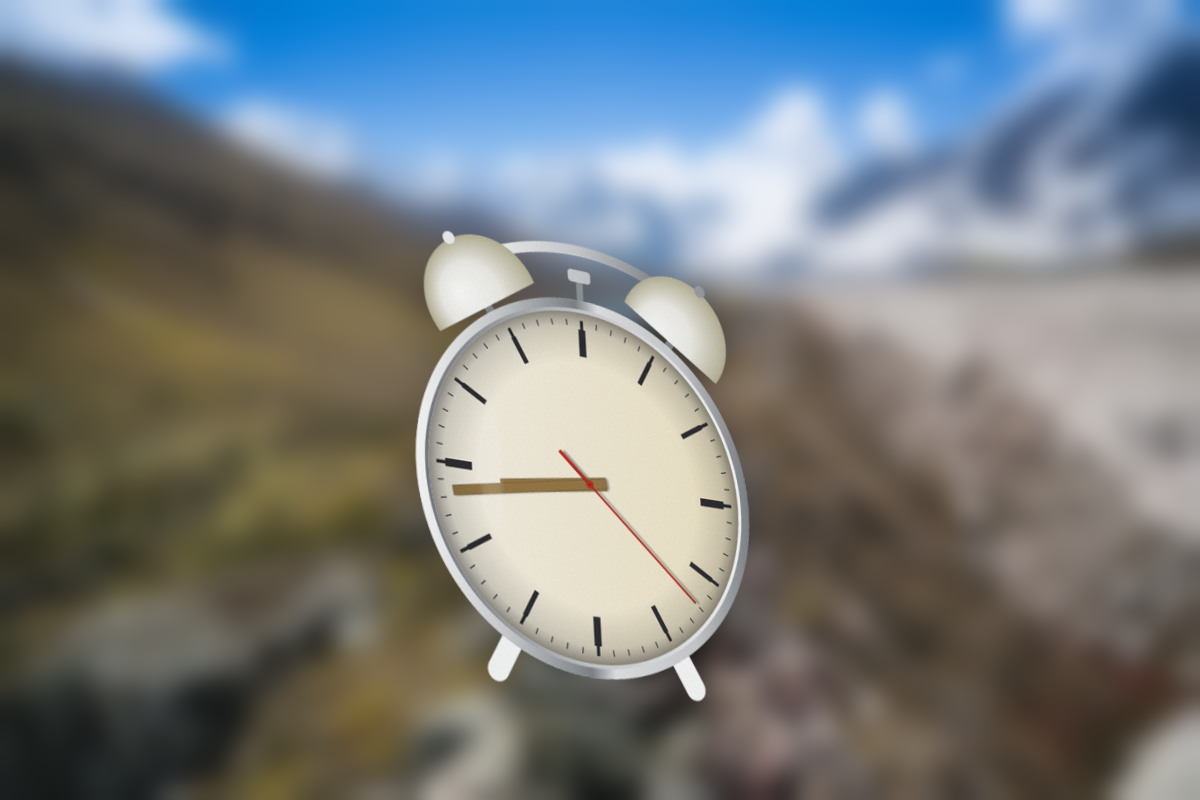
h=8 m=43 s=22
